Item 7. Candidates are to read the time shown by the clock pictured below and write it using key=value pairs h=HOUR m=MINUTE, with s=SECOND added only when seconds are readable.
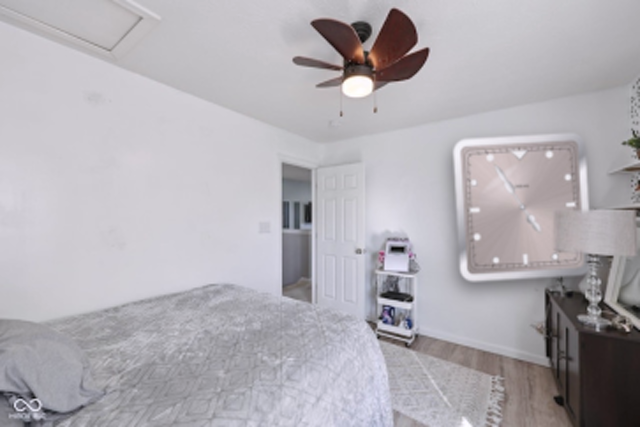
h=4 m=55
